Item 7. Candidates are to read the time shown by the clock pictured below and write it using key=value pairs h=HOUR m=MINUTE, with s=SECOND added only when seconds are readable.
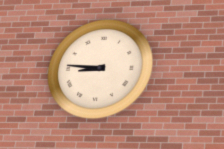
h=8 m=46
